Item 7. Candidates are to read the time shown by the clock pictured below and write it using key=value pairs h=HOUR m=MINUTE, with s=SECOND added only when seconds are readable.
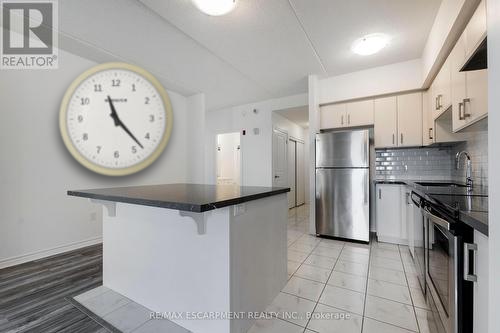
h=11 m=23
